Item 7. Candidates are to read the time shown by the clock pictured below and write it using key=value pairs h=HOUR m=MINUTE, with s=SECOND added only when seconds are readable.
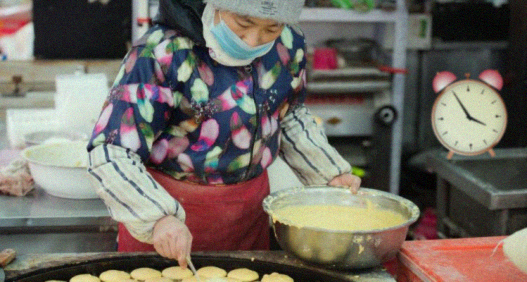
h=3 m=55
